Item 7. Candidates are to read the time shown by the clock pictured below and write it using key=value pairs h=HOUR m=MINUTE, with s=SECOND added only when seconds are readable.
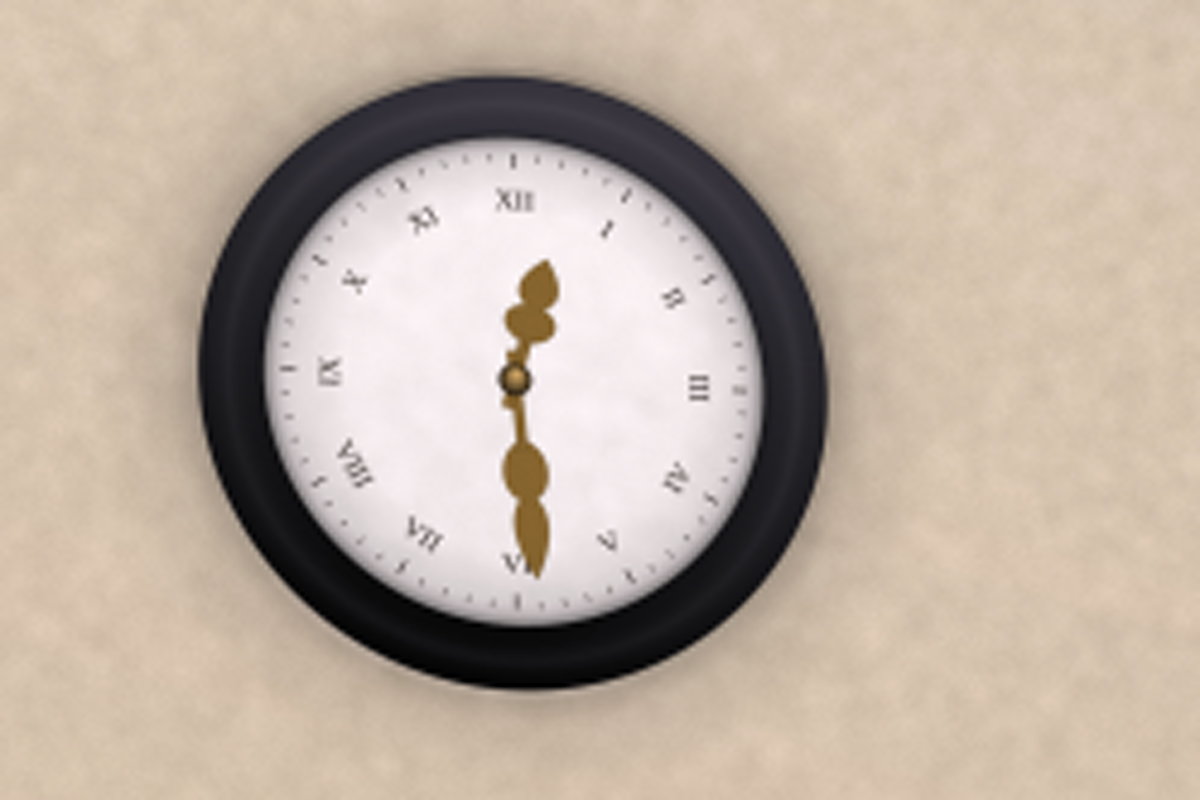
h=12 m=29
